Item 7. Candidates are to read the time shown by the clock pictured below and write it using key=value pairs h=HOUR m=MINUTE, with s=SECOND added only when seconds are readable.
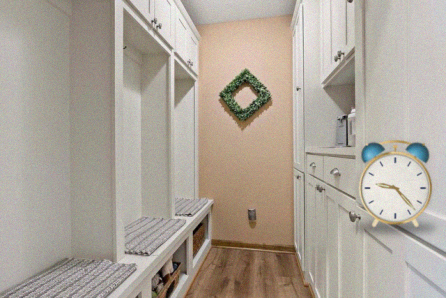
h=9 m=23
